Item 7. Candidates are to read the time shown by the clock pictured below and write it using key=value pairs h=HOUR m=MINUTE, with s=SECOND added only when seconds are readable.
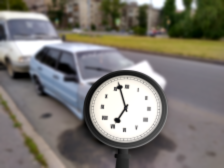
h=6 m=57
